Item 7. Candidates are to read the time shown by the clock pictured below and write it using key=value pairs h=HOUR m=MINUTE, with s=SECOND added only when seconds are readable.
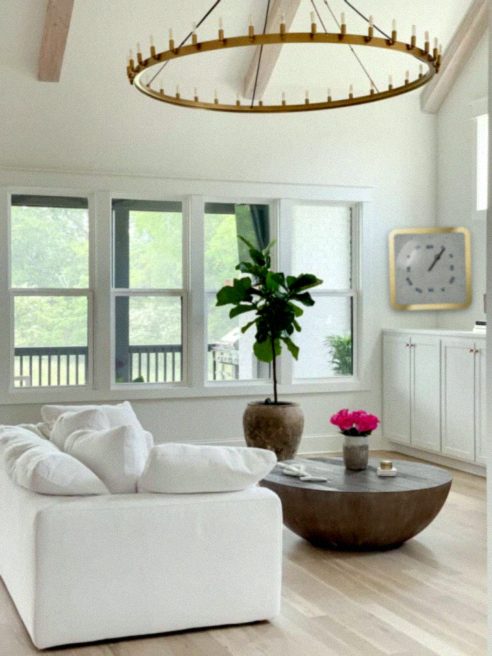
h=1 m=6
